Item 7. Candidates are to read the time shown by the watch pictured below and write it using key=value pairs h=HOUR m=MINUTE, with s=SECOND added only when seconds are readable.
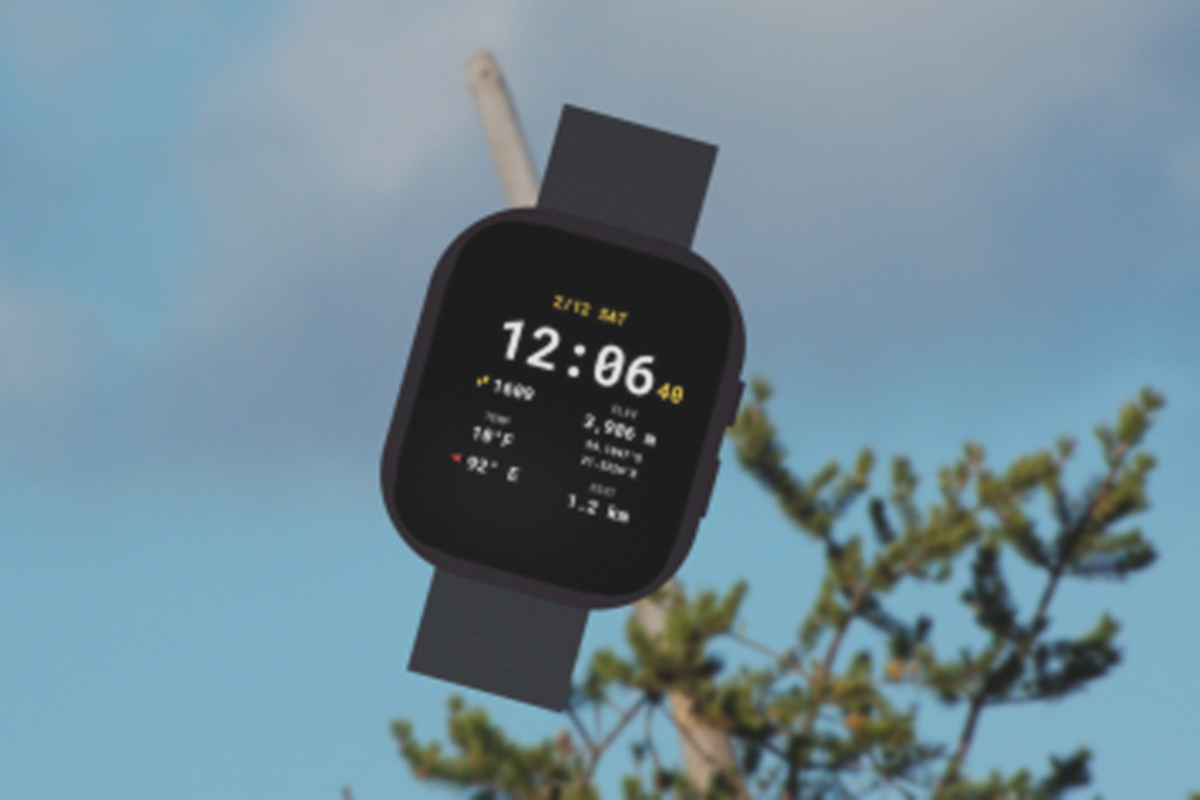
h=12 m=6
